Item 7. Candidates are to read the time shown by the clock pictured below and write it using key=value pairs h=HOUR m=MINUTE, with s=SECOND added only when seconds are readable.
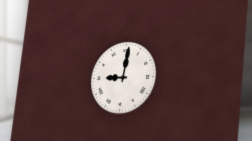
h=9 m=1
